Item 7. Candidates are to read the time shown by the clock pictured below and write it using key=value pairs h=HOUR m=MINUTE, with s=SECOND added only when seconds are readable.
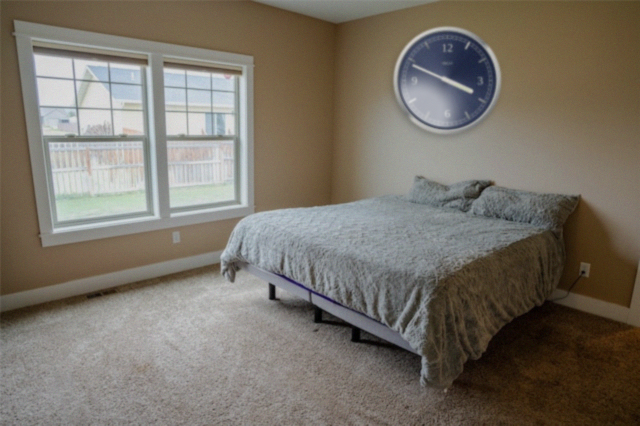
h=3 m=49
